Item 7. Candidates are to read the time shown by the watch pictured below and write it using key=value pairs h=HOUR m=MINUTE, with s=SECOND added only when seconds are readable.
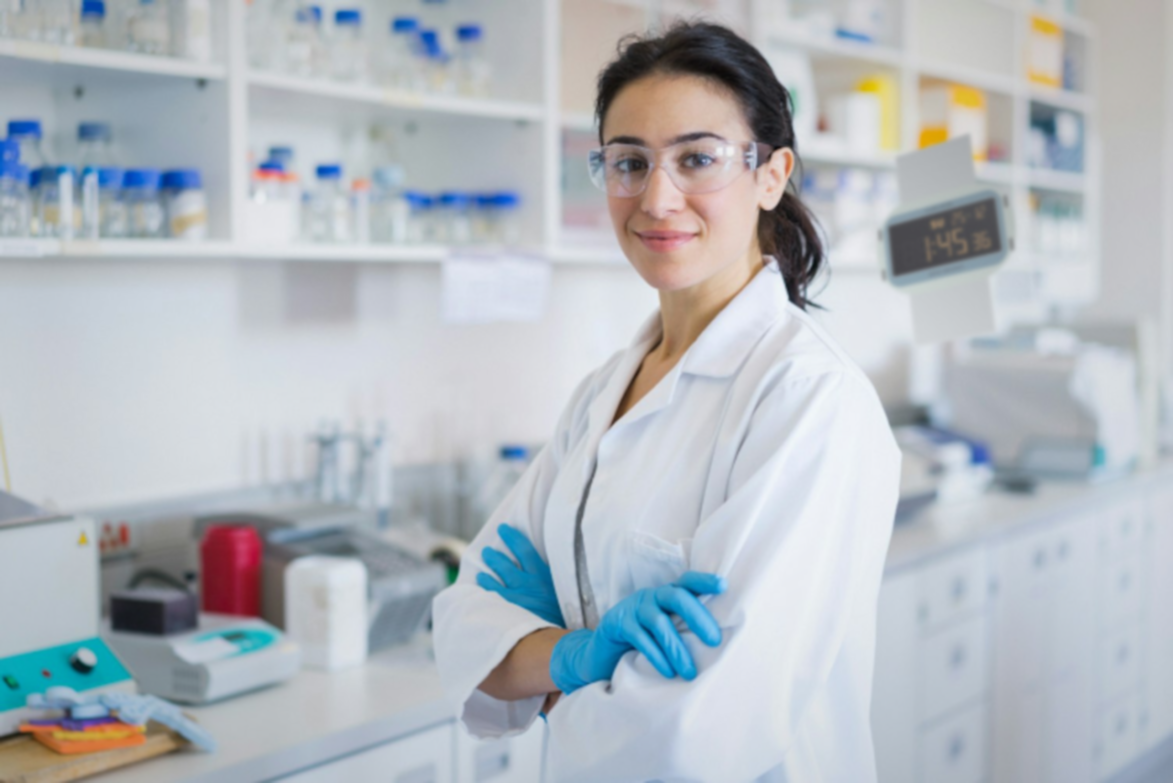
h=1 m=45
